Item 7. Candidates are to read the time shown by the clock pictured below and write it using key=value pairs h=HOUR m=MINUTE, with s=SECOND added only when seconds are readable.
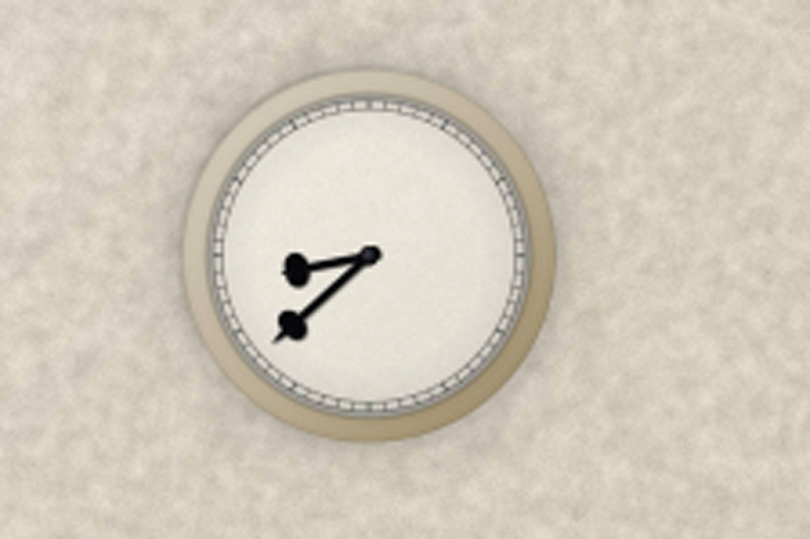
h=8 m=38
